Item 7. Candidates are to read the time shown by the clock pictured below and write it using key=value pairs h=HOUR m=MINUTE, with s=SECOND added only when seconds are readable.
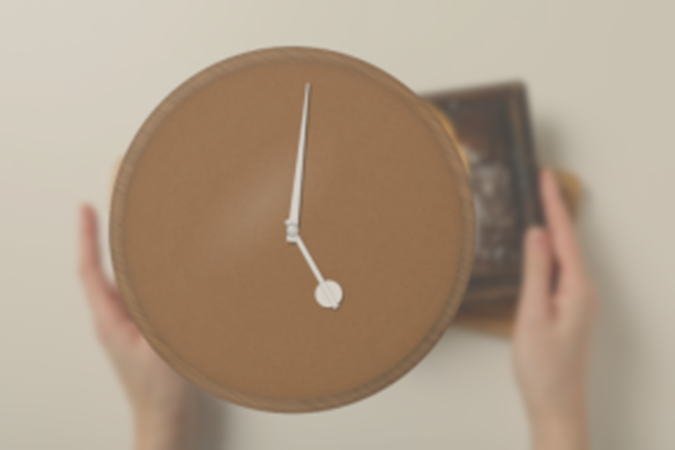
h=5 m=1
